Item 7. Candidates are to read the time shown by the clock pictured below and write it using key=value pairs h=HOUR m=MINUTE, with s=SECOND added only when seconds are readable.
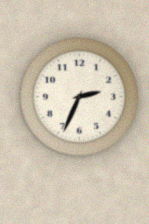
h=2 m=34
